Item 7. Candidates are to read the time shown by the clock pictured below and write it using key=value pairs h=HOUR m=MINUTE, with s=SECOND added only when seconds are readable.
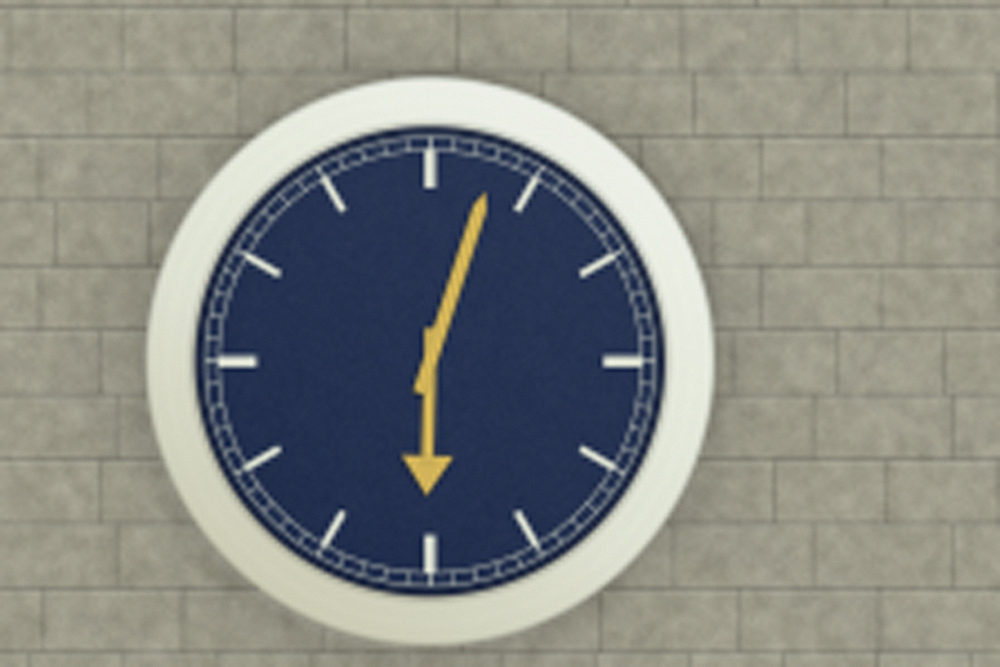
h=6 m=3
